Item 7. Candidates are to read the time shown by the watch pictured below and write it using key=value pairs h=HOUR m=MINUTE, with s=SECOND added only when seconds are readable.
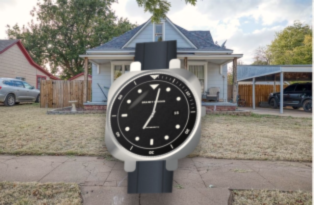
h=7 m=2
